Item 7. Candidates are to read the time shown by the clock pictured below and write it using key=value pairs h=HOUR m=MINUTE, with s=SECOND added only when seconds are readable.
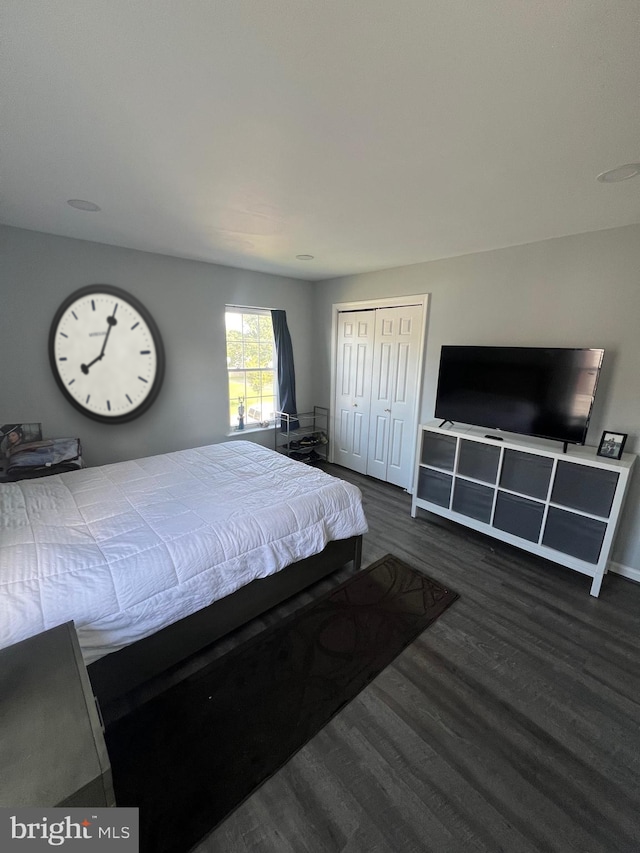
h=8 m=5
